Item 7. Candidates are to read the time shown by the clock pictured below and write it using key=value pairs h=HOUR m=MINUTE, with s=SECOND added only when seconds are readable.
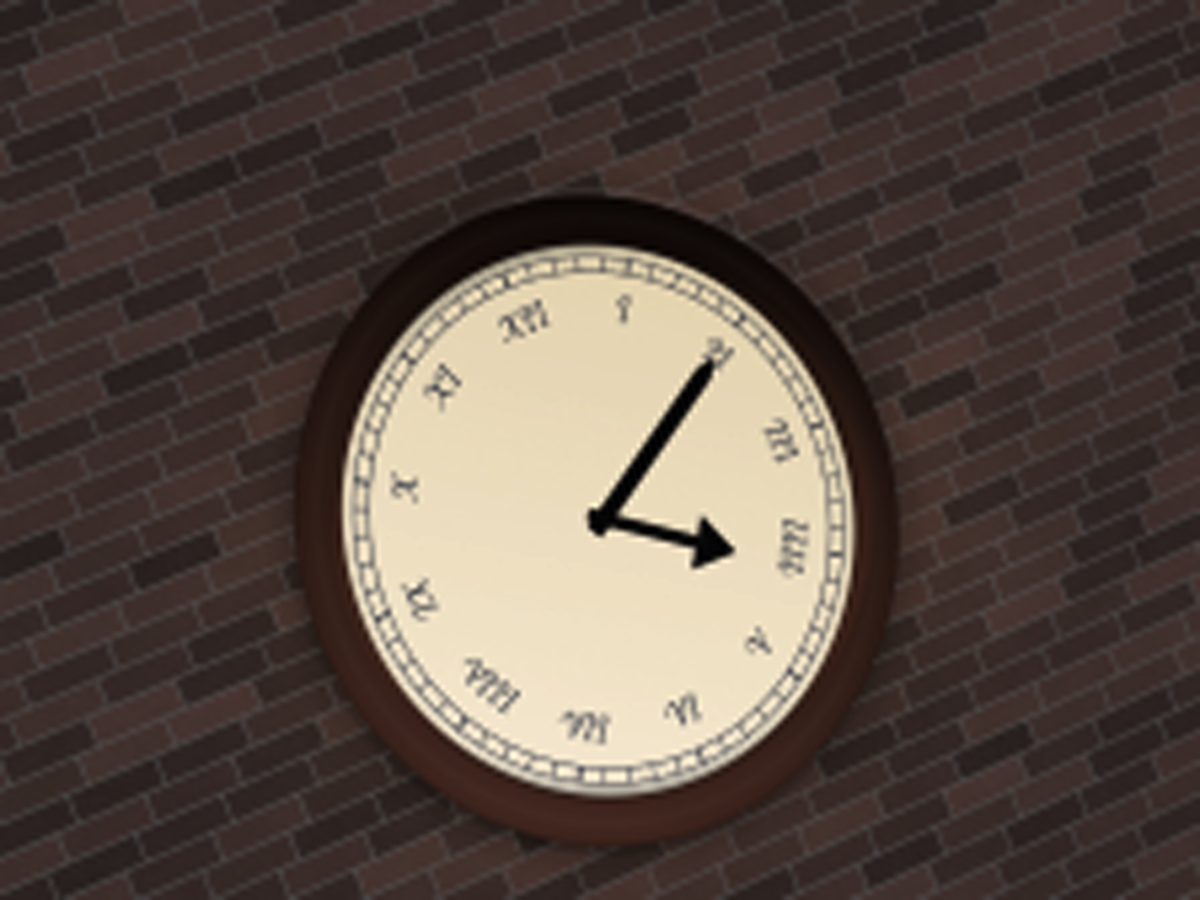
h=4 m=10
